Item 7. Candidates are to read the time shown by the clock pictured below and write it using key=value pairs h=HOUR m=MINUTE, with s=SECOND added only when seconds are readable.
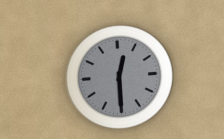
h=12 m=30
